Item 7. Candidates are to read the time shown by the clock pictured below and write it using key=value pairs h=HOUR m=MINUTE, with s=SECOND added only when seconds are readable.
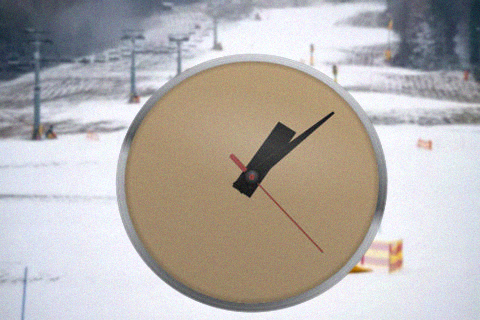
h=1 m=8 s=23
